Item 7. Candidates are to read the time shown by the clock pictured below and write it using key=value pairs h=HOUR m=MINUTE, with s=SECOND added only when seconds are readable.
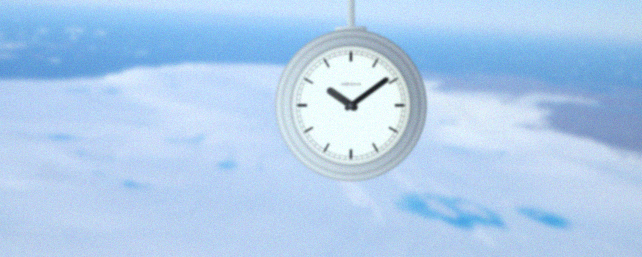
h=10 m=9
